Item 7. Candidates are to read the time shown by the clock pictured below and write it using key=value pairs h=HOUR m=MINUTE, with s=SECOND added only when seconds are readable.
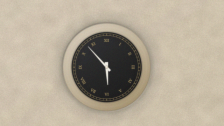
h=5 m=53
